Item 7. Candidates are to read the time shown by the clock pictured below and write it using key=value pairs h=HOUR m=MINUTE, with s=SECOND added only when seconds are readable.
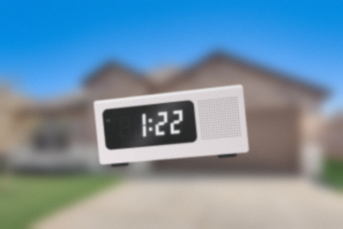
h=1 m=22
